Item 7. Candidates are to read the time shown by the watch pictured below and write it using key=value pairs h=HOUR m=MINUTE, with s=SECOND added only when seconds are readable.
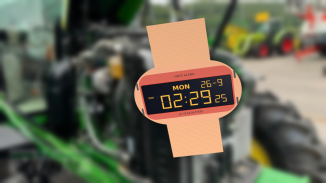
h=2 m=29 s=25
